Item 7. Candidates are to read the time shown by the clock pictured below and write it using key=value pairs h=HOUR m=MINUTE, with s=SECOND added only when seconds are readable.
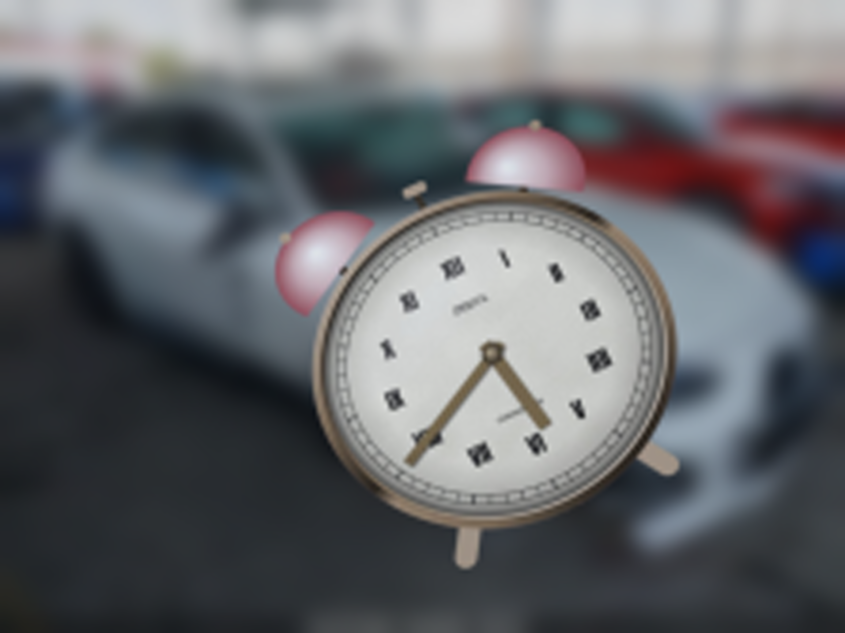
h=5 m=40
